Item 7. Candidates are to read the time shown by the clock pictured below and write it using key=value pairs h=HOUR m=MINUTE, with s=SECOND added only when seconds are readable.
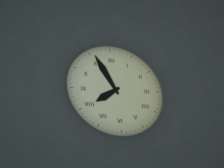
h=7 m=56
